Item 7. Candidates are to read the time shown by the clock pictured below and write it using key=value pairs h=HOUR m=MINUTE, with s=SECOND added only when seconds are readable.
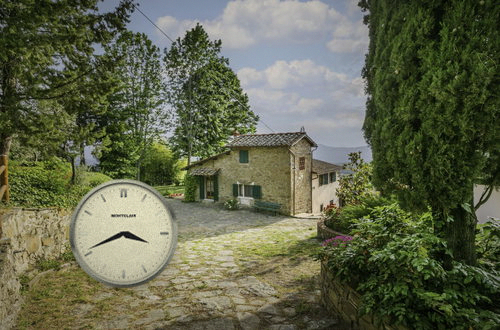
h=3 m=41
